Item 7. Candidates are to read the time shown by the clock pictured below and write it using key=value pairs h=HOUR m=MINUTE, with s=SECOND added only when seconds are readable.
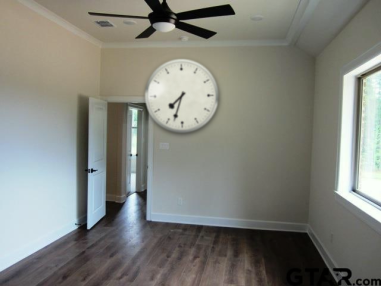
h=7 m=33
